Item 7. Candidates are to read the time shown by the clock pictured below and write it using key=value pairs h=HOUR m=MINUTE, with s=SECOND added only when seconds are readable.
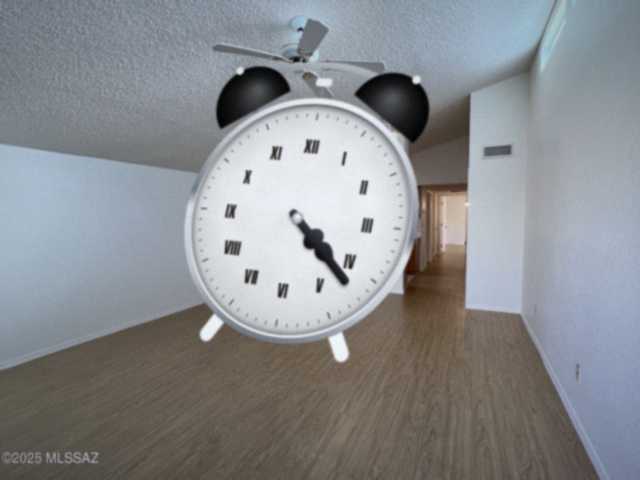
h=4 m=22
